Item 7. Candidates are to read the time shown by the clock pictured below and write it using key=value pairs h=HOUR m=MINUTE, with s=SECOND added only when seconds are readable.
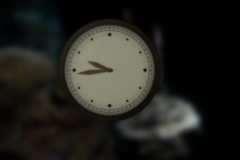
h=9 m=44
